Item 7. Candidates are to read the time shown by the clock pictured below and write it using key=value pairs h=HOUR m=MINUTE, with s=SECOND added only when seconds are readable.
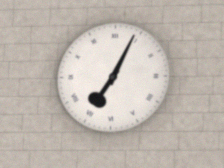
h=7 m=4
